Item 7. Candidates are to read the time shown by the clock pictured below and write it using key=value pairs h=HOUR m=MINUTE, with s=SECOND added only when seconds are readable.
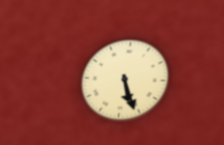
h=5 m=26
